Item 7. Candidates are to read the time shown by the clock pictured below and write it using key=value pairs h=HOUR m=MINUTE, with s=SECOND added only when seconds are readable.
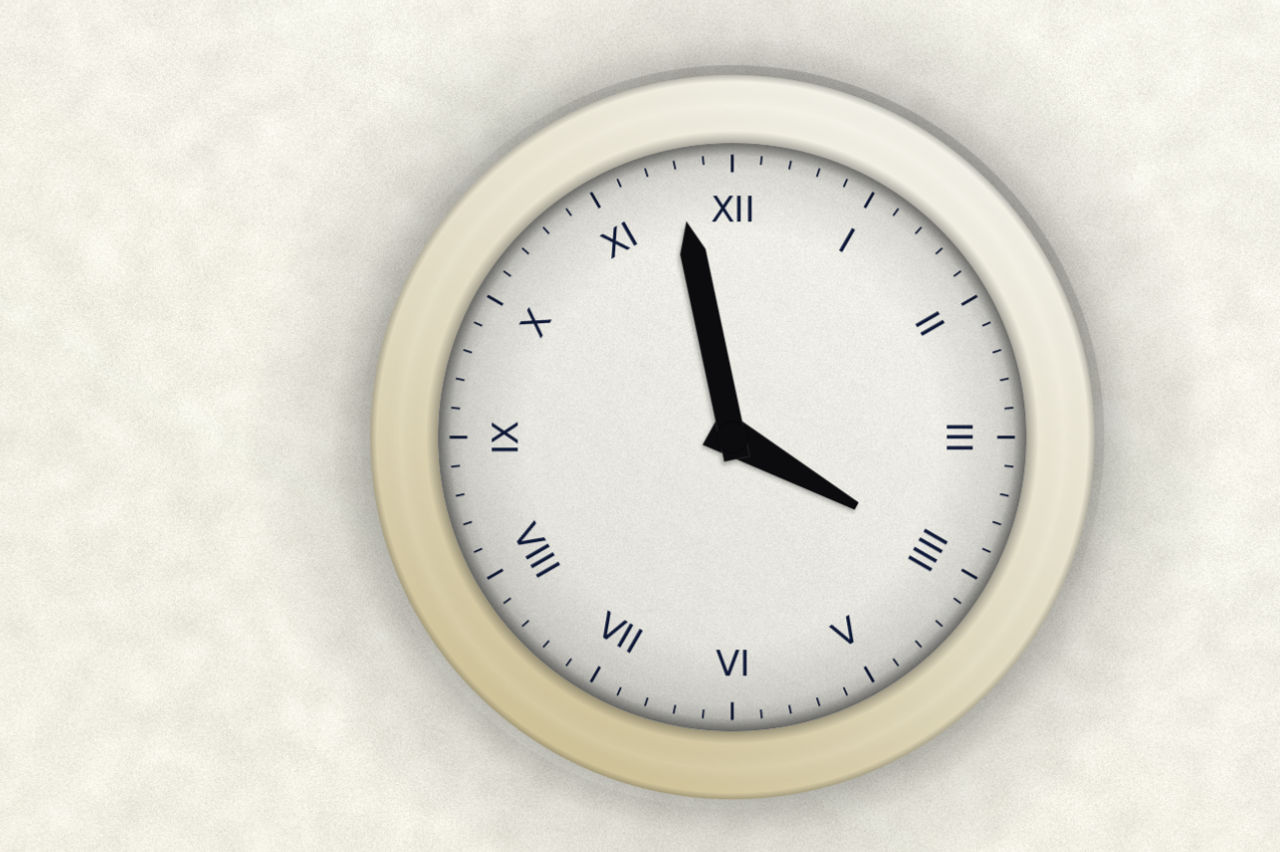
h=3 m=58
